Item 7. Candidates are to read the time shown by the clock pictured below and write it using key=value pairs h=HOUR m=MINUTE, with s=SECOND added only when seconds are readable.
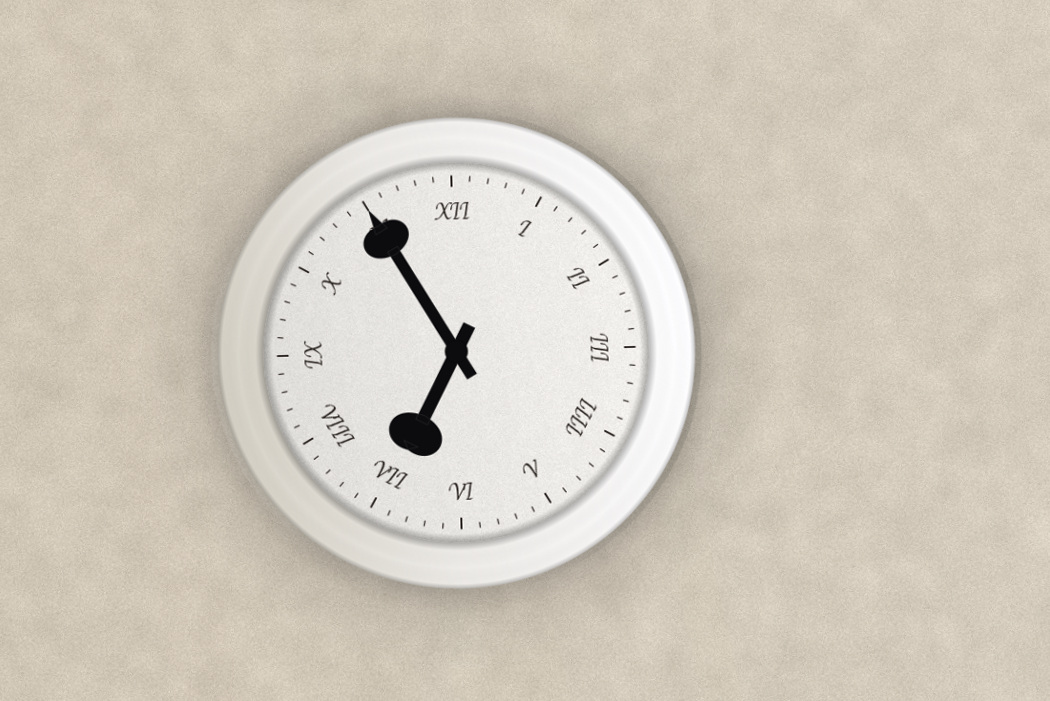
h=6 m=55
